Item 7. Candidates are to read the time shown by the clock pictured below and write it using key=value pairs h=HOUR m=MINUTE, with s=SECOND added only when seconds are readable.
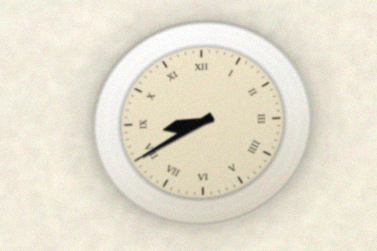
h=8 m=40
